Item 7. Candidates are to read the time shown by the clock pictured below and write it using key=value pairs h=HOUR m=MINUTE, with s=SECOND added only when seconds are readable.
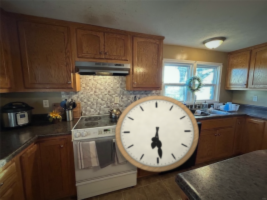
h=6 m=29
